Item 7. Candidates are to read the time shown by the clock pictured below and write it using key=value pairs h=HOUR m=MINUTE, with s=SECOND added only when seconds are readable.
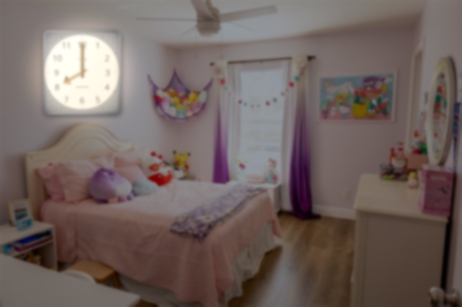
h=8 m=0
